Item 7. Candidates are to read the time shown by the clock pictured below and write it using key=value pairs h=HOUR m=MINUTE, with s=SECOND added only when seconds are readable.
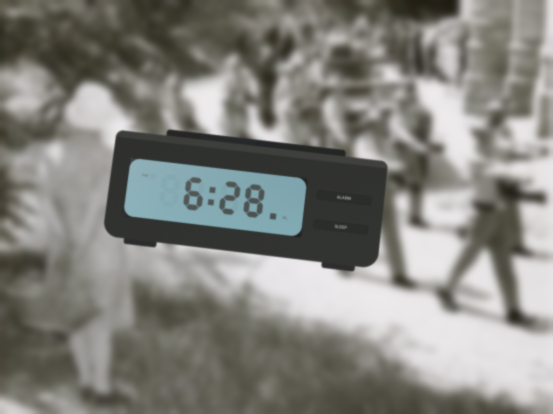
h=6 m=28
